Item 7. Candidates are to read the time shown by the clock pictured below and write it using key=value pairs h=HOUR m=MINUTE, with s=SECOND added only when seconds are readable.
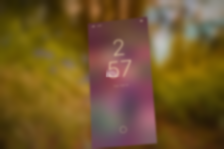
h=2 m=57
